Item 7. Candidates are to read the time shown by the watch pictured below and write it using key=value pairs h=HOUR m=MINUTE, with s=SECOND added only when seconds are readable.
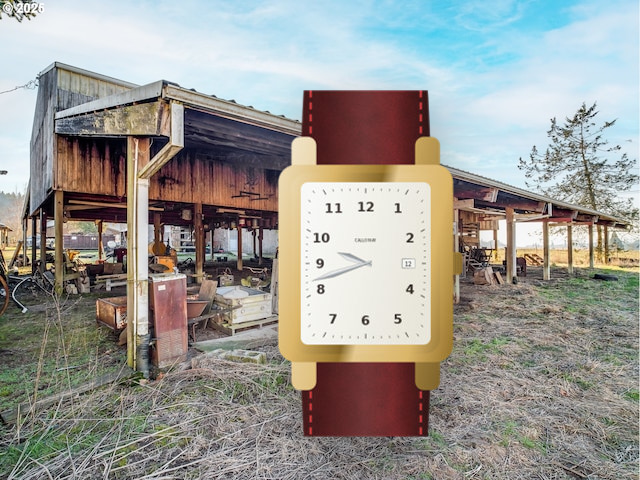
h=9 m=42
